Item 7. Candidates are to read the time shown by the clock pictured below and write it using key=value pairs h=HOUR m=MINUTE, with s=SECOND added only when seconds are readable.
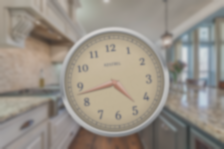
h=4 m=43
